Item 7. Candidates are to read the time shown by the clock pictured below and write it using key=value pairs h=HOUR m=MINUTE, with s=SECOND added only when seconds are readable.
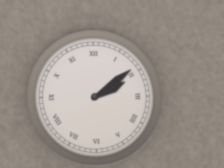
h=2 m=9
